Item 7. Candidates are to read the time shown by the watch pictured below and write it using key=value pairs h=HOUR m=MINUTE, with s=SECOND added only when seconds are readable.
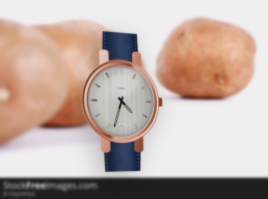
h=4 m=33
